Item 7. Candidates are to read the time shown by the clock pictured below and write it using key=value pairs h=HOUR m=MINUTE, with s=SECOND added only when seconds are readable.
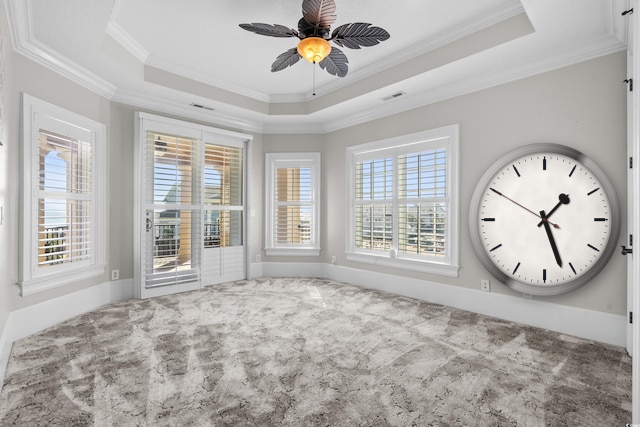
h=1 m=26 s=50
